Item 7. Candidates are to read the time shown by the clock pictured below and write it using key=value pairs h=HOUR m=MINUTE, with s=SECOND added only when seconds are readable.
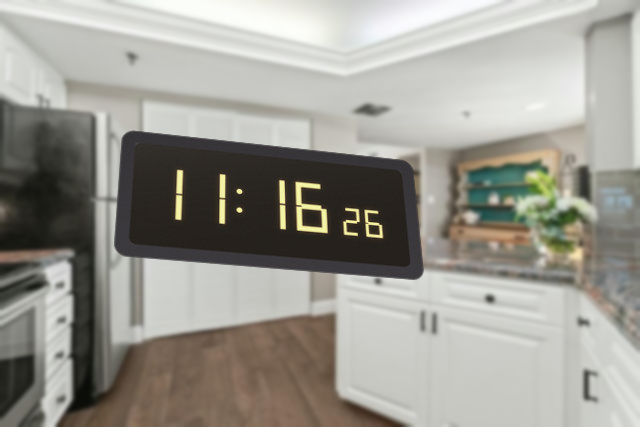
h=11 m=16 s=26
